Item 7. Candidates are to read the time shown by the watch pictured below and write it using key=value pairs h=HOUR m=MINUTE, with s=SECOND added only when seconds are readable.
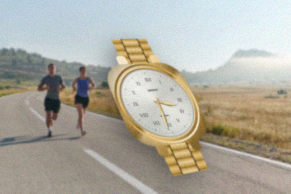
h=3 m=31
